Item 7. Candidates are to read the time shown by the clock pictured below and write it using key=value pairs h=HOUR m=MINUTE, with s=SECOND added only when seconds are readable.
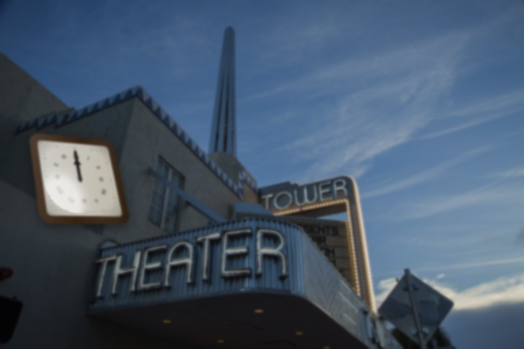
h=12 m=0
